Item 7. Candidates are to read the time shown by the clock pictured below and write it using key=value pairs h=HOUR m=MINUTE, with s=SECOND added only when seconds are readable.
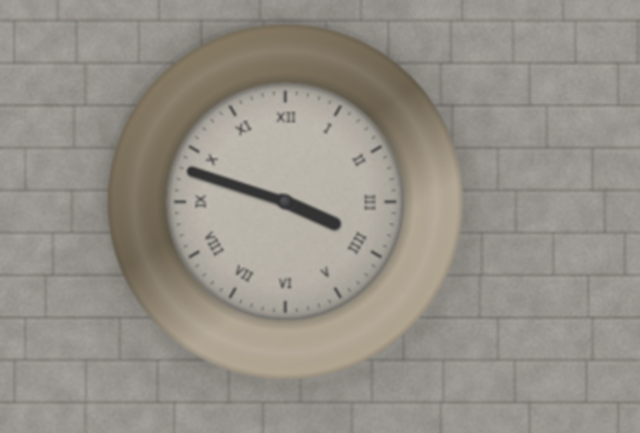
h=3 m=48
